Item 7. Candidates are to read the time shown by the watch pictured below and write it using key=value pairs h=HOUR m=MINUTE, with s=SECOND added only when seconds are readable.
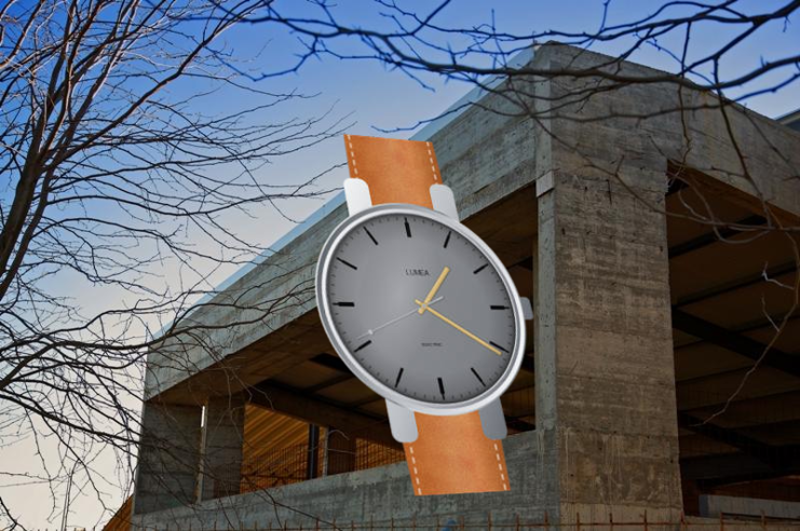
h=1 m=20 s=41
